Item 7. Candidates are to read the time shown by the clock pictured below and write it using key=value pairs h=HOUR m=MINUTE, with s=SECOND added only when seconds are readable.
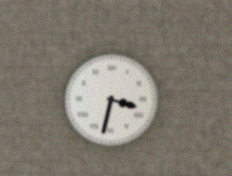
h=3 m=32
